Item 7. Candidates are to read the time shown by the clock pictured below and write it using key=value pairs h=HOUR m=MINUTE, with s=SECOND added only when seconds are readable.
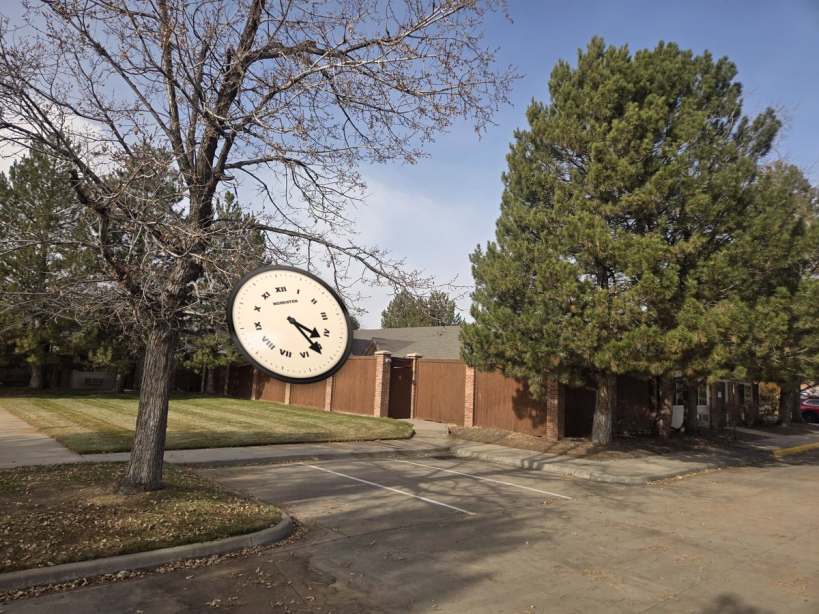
h=4 m=26
